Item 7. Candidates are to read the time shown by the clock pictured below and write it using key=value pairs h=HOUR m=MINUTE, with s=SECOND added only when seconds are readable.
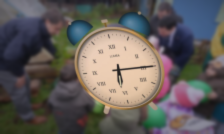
h=6 m=15
